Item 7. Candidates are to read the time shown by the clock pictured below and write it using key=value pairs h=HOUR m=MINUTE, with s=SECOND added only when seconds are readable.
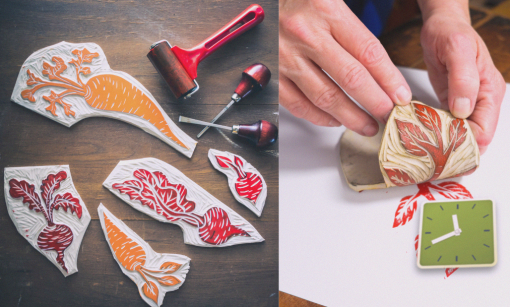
h=11 m=41
